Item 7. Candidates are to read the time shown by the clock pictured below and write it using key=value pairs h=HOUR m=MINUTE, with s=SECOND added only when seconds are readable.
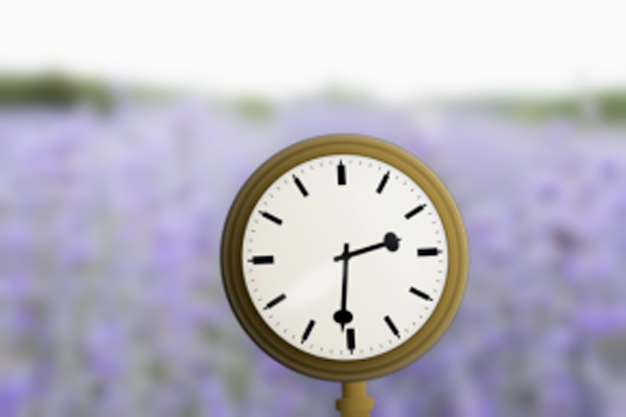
h=2 m=31
